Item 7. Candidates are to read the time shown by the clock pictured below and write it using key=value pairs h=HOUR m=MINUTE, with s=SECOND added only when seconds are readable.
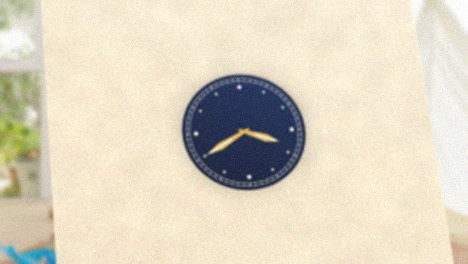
h=3 m=40
